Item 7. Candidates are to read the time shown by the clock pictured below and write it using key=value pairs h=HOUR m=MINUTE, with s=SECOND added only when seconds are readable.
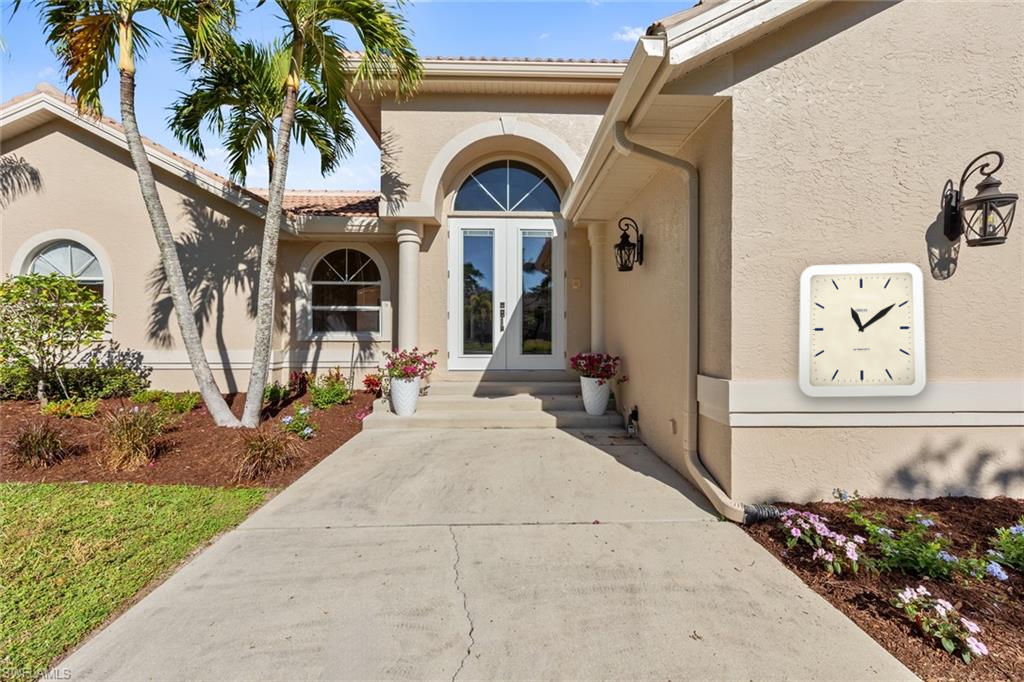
h=11 m=9
